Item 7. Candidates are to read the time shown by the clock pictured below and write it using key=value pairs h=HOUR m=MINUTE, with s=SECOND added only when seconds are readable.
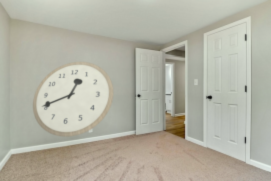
h=12 m=41
